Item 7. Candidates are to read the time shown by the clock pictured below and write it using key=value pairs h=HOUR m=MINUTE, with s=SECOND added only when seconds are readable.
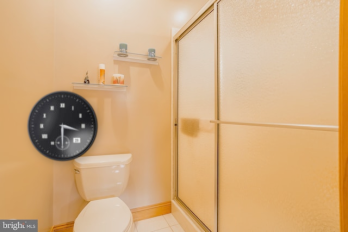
h=3 m=30
